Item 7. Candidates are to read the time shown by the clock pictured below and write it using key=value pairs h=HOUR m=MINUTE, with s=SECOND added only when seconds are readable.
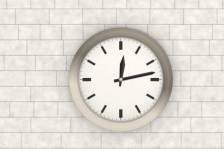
h=12 m=13
